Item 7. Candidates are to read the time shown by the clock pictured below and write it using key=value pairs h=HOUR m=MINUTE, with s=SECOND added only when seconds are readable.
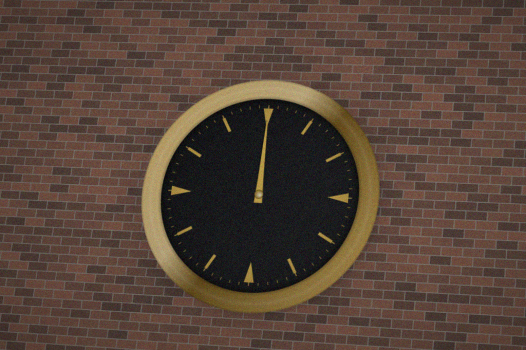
h=12 m=0
